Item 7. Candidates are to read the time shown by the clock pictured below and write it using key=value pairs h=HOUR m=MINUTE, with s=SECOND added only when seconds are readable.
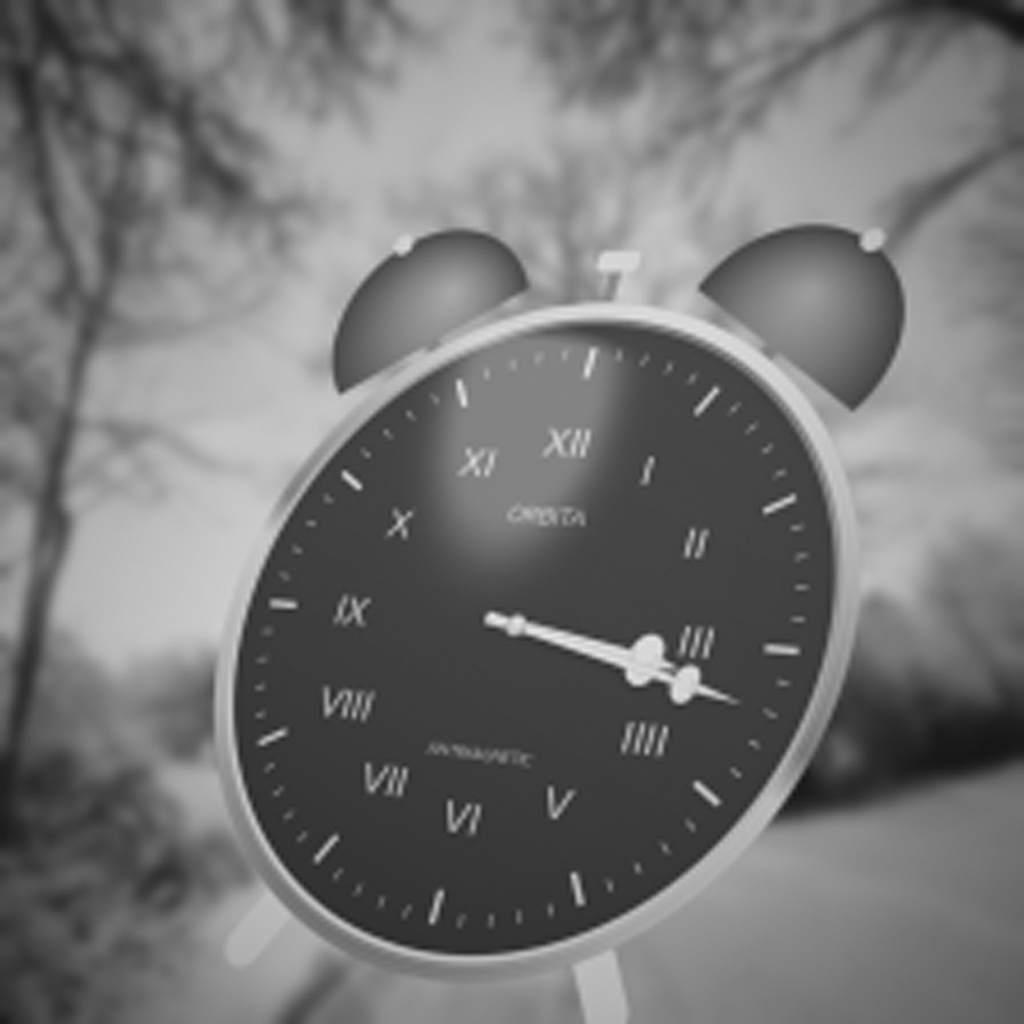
h=3 m=17
